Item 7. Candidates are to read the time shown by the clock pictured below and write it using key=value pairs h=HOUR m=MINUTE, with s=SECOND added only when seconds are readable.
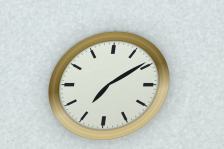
h=7 m=9
